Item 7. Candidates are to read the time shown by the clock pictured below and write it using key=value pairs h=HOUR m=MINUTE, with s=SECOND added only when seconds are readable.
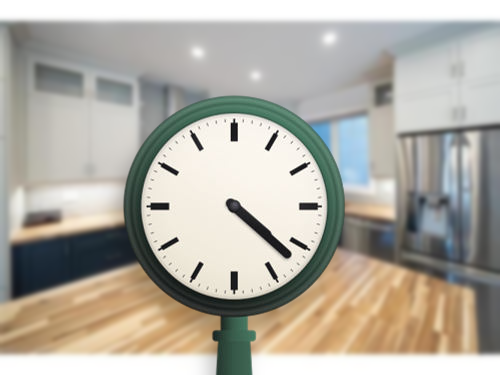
h=4 m=22
